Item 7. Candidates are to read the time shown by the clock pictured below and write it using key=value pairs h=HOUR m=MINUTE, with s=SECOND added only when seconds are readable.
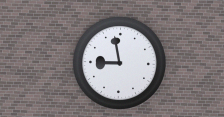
h=8 m=58
